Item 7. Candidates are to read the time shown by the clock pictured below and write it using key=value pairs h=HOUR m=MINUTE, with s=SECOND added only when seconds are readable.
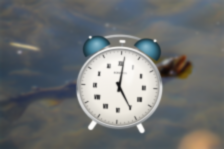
h=5 m=1
